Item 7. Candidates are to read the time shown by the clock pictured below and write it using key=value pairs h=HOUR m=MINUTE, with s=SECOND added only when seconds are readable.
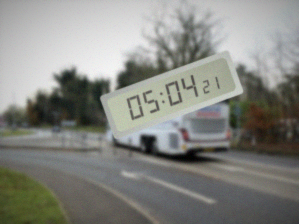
h=5 m=4 s=21
